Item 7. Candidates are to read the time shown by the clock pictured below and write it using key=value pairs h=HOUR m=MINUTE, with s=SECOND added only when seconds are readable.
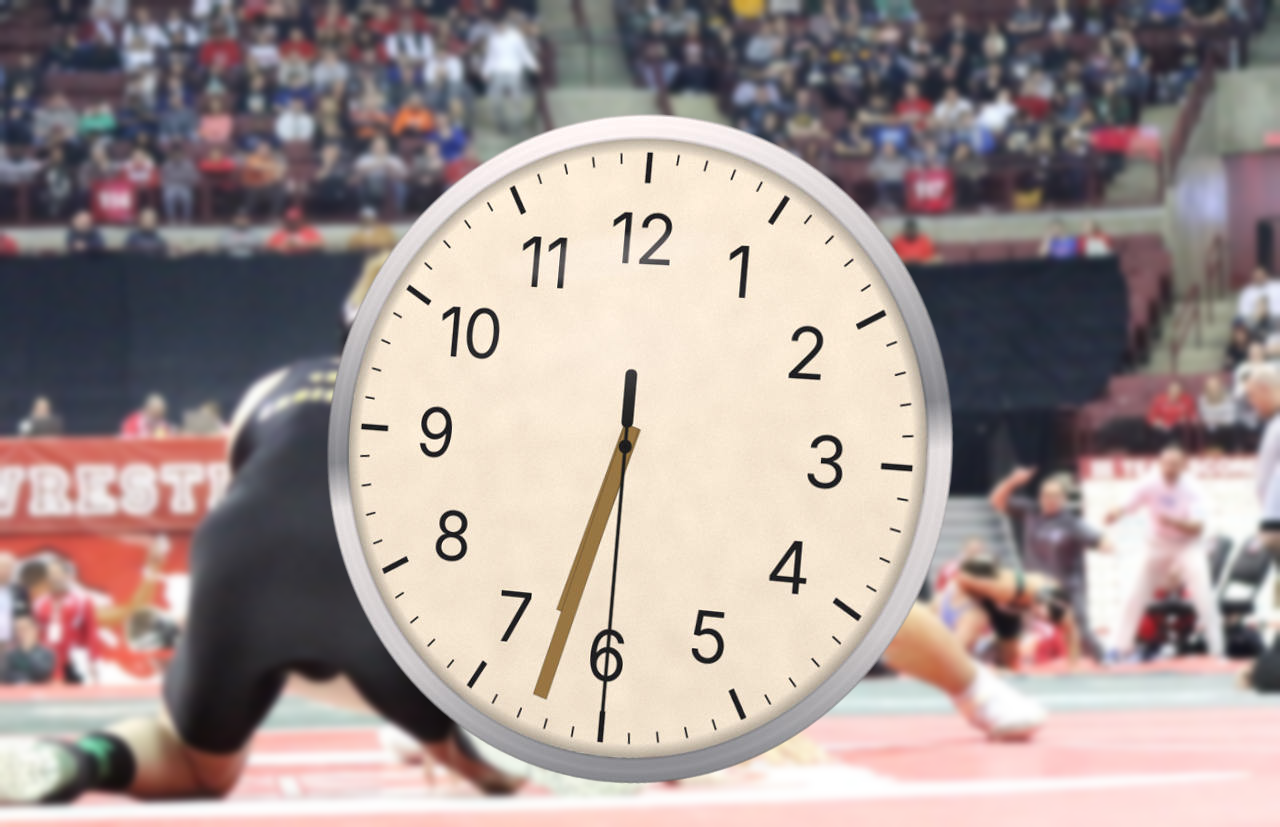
h=6 m=32 s=30
